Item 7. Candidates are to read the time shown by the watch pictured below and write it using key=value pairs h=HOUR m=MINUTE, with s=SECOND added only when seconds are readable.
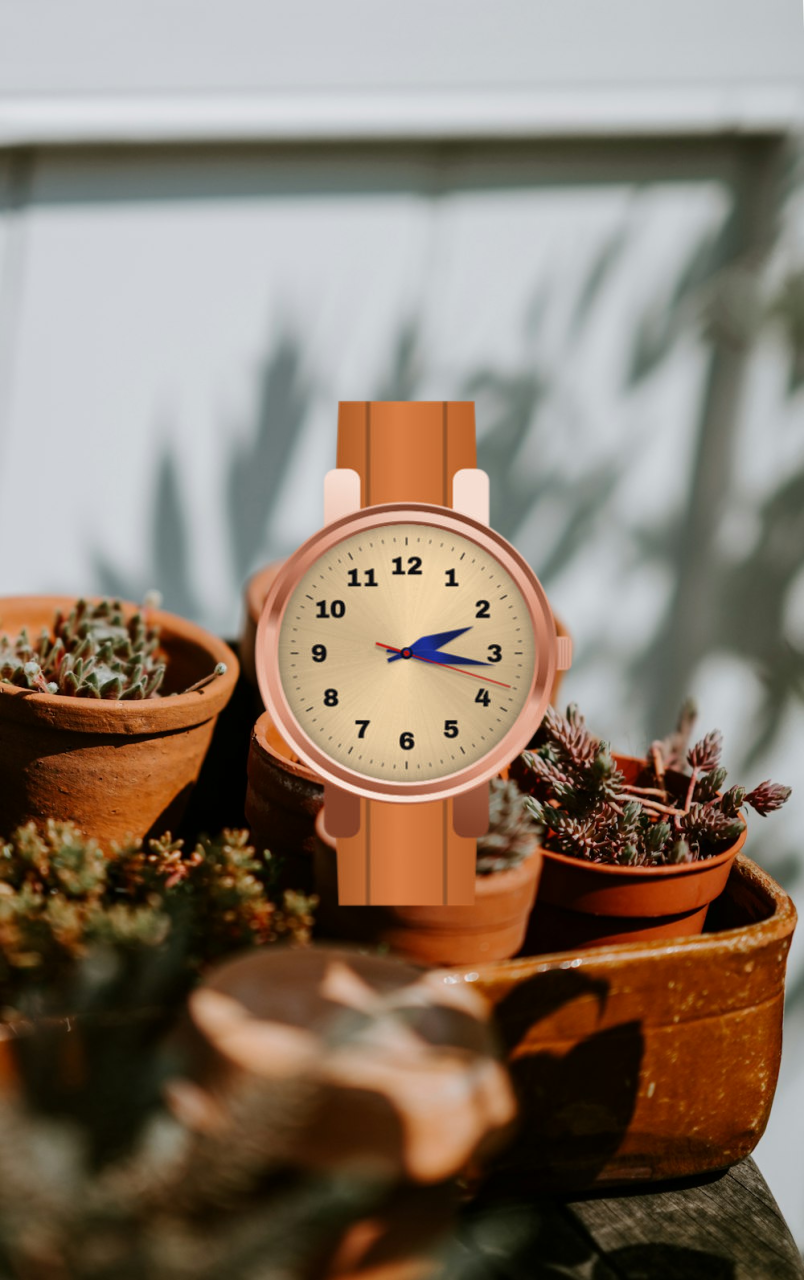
h=2 m=16 s=18
